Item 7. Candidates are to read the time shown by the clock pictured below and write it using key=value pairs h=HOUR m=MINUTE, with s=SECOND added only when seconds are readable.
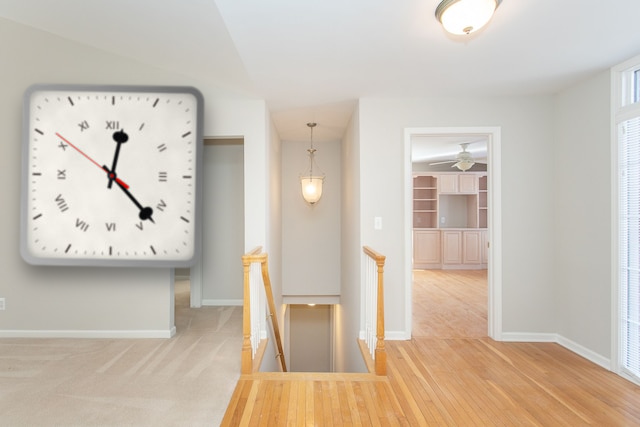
h=12 m=22 s=51
